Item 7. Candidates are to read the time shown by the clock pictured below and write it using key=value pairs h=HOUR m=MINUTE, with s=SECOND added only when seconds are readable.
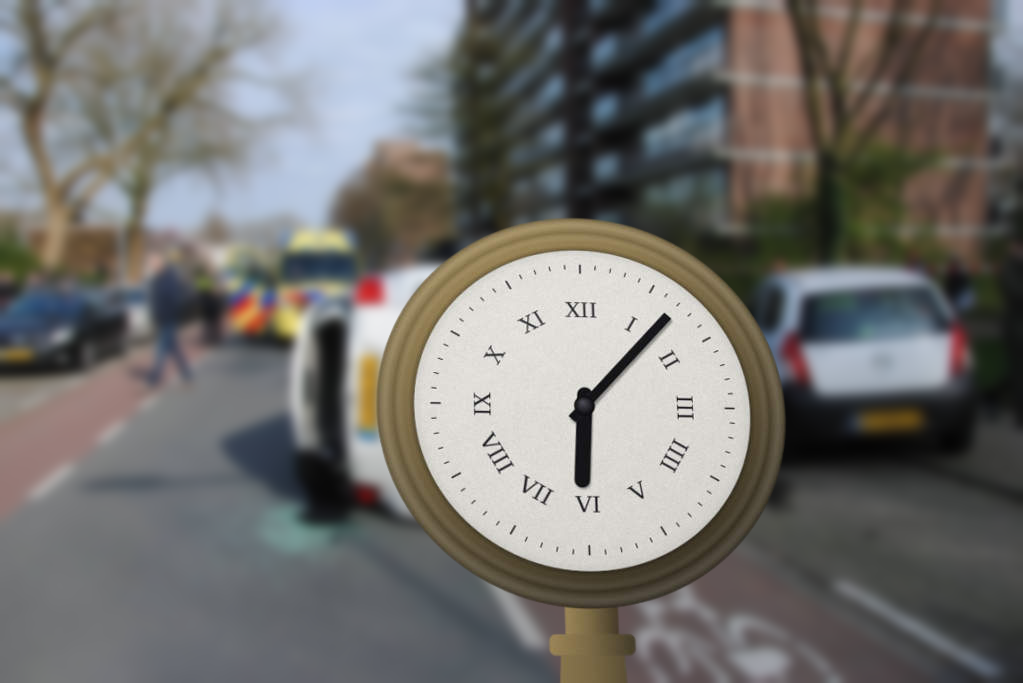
h=6 m=7
